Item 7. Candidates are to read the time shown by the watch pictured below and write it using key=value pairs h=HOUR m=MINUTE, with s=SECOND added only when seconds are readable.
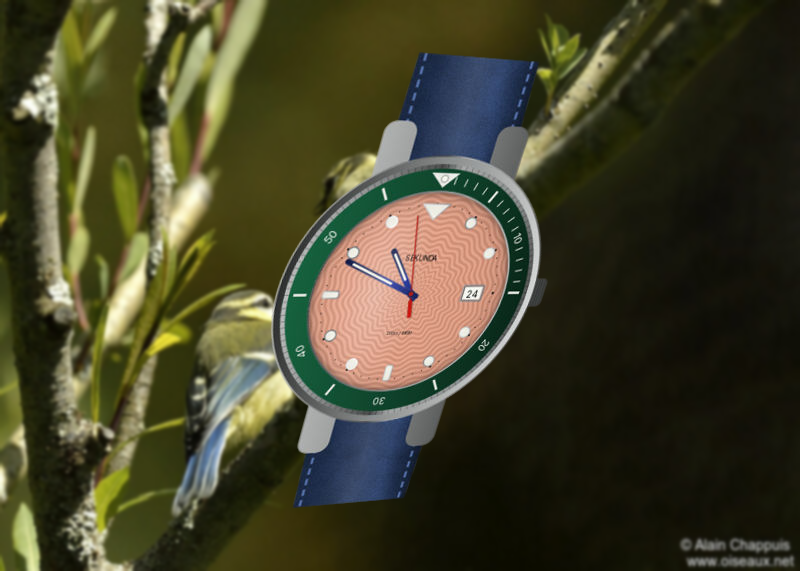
h=10 m=48 s=58
